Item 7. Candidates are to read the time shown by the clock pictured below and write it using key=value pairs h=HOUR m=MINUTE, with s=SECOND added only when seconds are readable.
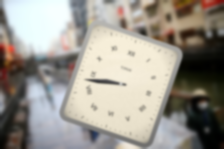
h=8 m=43
